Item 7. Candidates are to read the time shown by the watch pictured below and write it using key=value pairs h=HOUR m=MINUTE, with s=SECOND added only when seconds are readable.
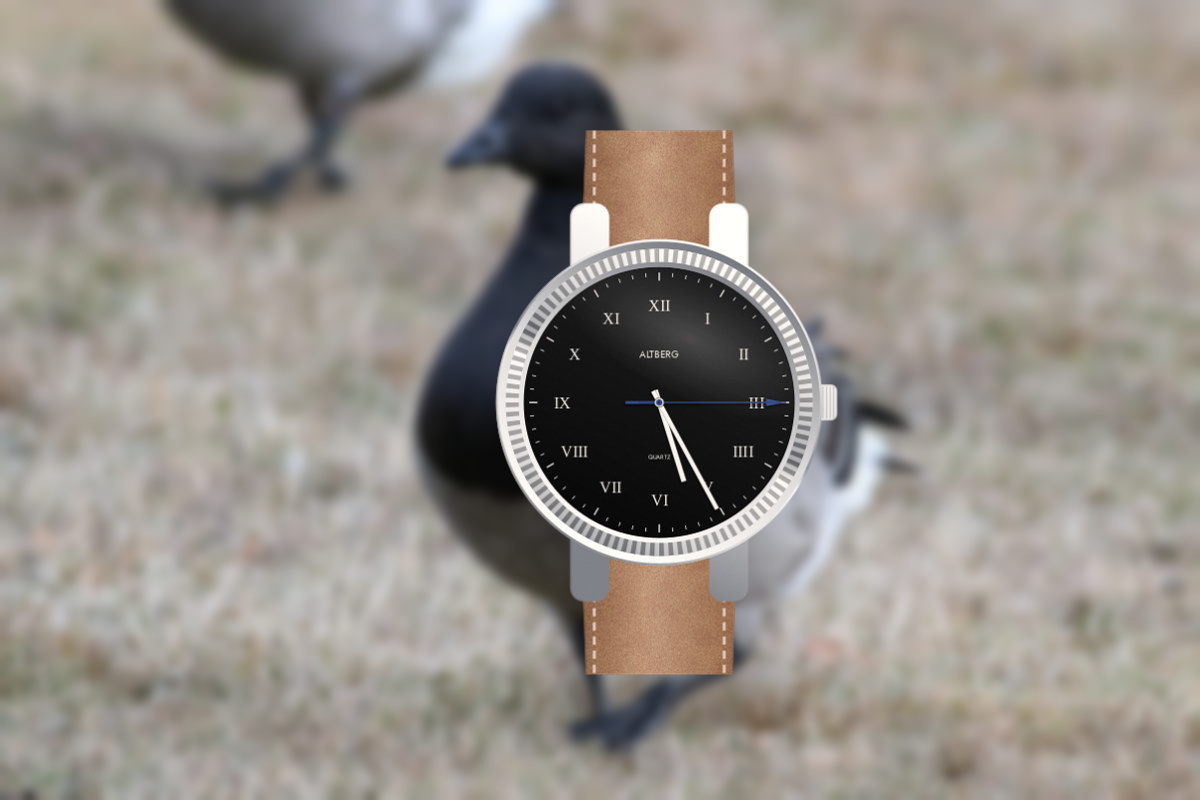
h=5 m=25 s=15
